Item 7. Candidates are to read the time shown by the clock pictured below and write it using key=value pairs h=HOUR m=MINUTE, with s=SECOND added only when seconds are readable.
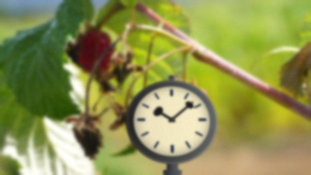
h=10 m=8
